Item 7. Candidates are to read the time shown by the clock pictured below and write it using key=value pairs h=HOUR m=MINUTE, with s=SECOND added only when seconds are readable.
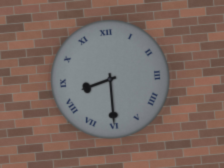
h=8 m=30
